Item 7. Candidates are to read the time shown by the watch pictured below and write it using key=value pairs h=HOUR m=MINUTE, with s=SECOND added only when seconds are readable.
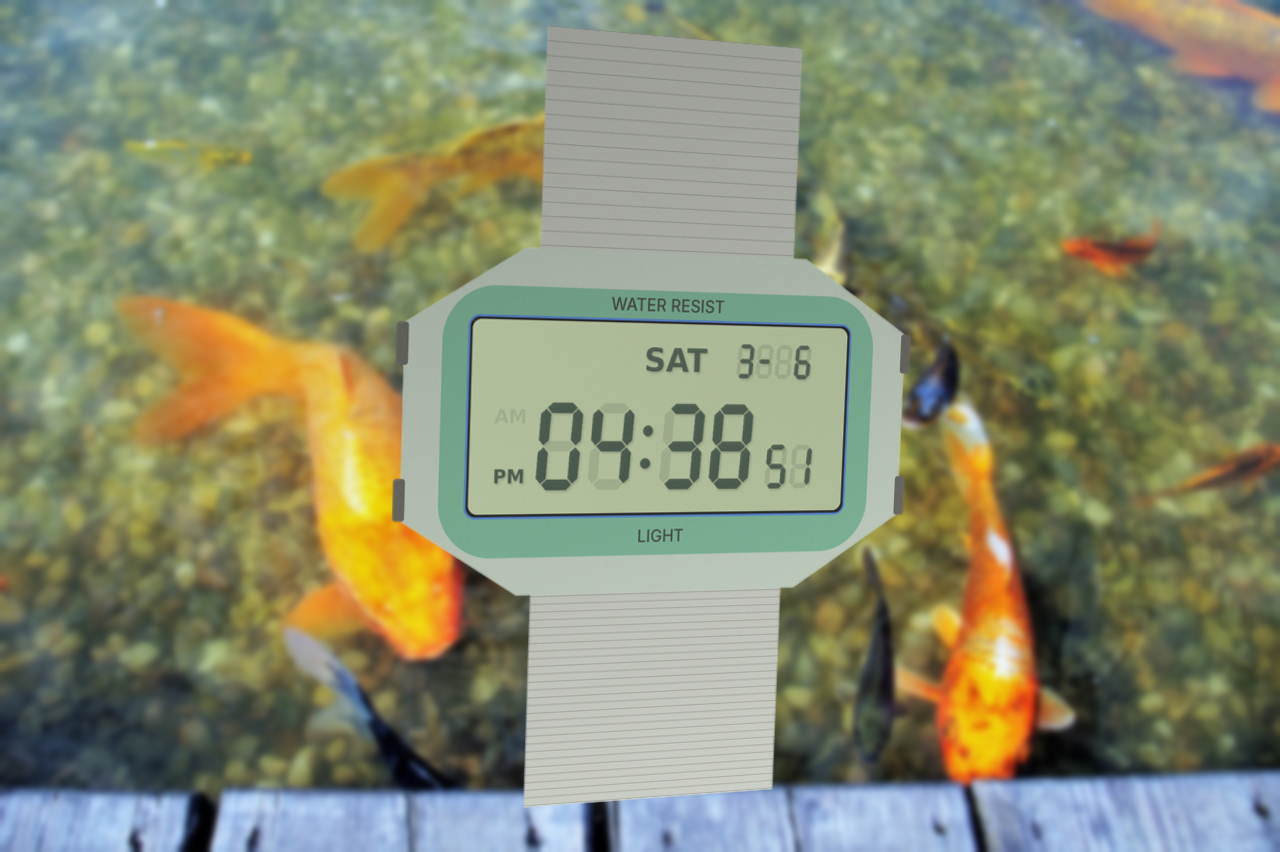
h=4 m=38 s=51
